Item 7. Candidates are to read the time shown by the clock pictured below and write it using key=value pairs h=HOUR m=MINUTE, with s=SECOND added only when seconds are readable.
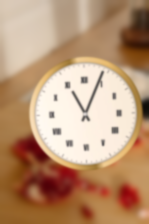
h=11 m=4
